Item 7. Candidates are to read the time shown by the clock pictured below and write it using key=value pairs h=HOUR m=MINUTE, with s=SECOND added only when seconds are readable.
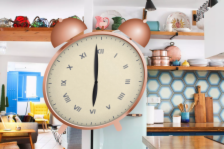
h=5 m=59
